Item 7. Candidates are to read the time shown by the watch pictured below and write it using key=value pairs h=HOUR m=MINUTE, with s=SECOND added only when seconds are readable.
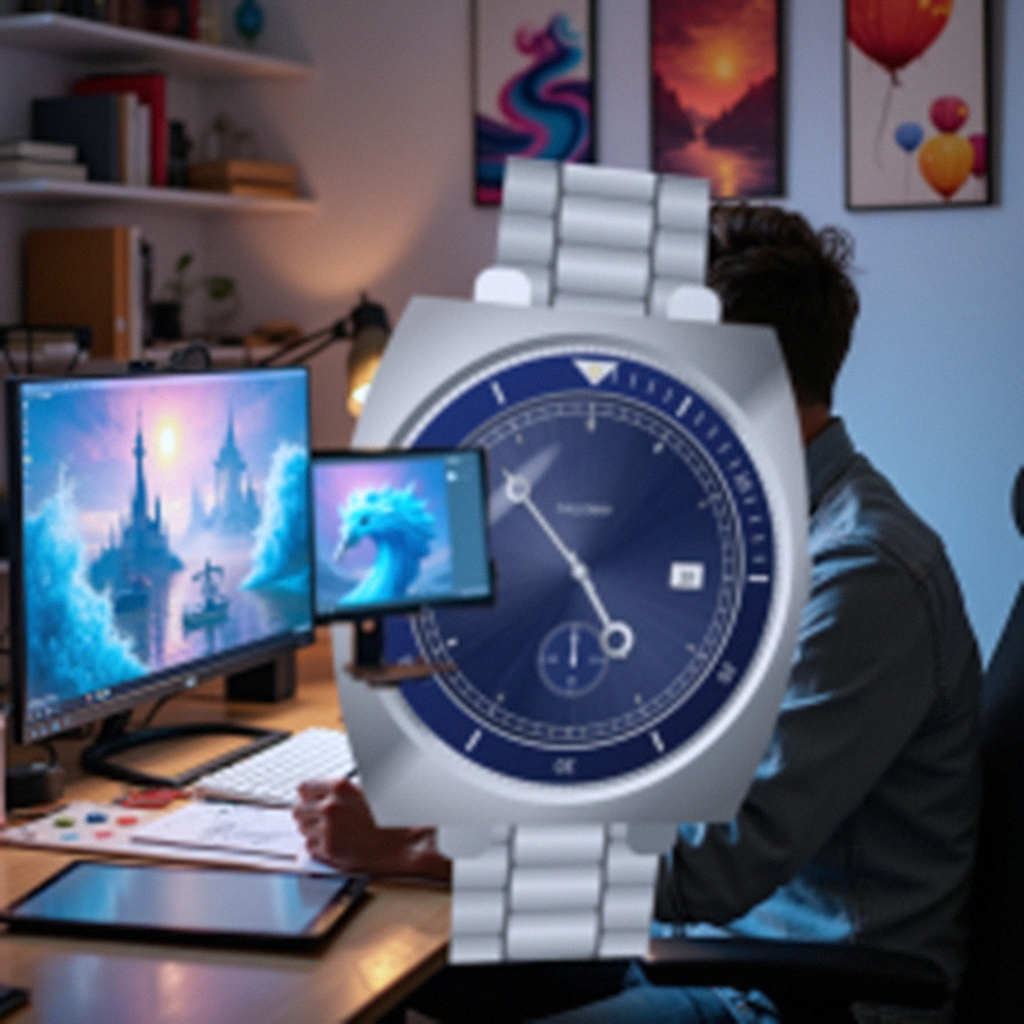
h=4 m=53
